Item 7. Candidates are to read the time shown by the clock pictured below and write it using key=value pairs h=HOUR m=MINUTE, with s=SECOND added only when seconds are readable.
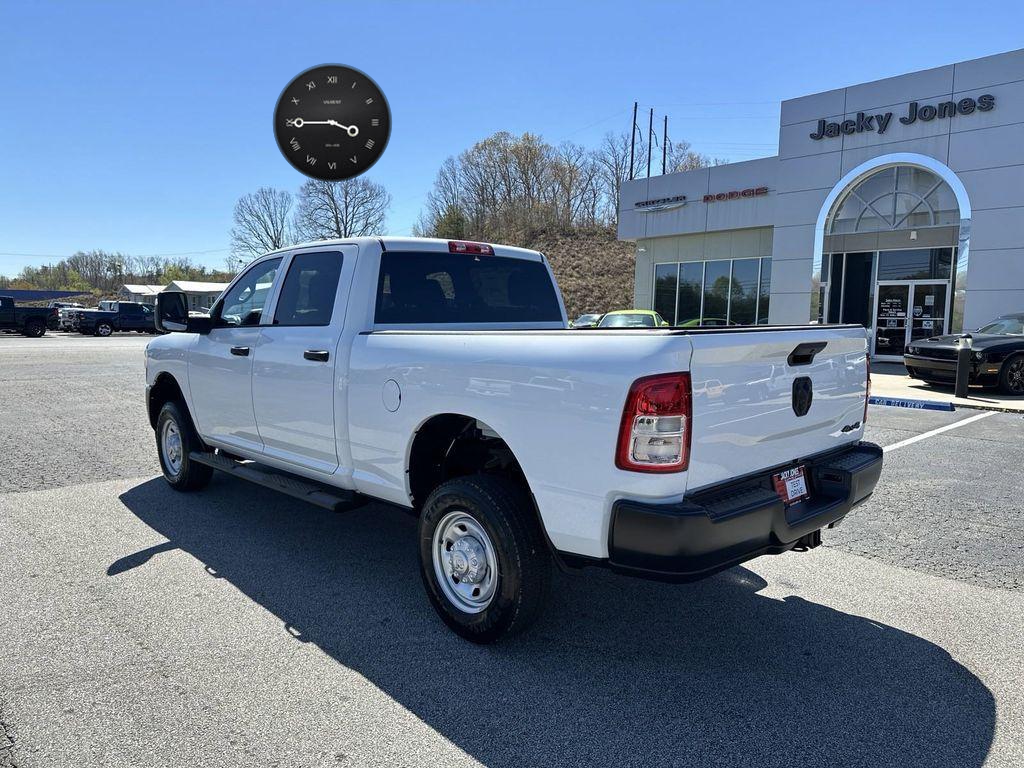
h=3 m=45
